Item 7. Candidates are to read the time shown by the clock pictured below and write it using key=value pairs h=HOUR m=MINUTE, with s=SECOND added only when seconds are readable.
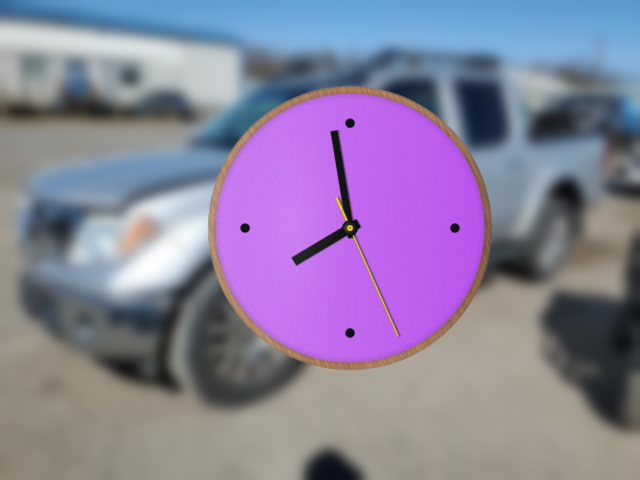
h=7 m=58 s=26
